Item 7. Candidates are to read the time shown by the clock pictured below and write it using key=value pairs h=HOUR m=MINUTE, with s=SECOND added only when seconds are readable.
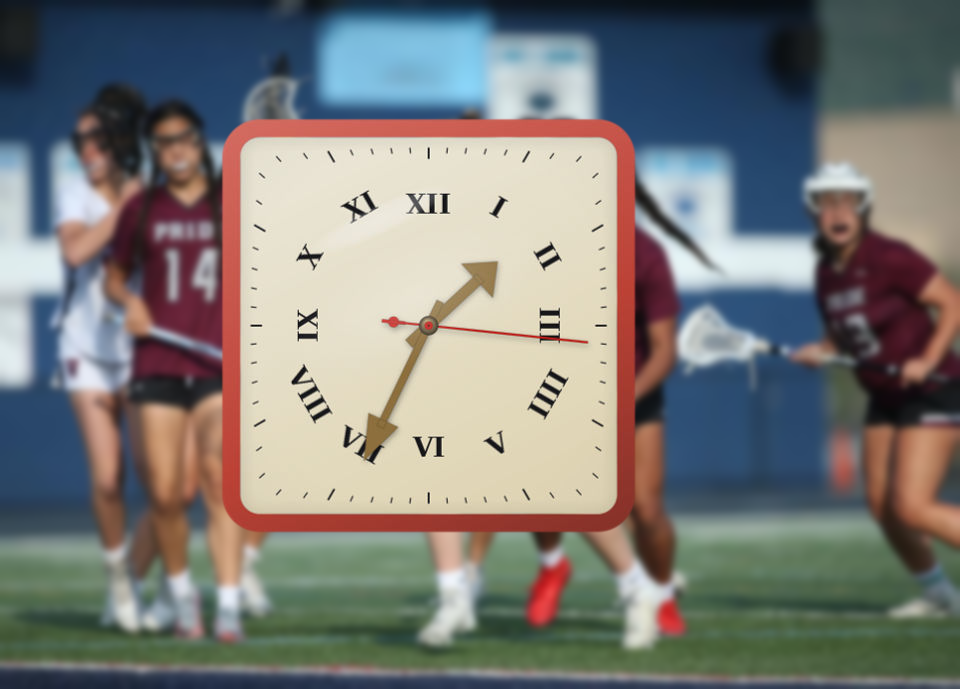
h=1 m=34 s=16
